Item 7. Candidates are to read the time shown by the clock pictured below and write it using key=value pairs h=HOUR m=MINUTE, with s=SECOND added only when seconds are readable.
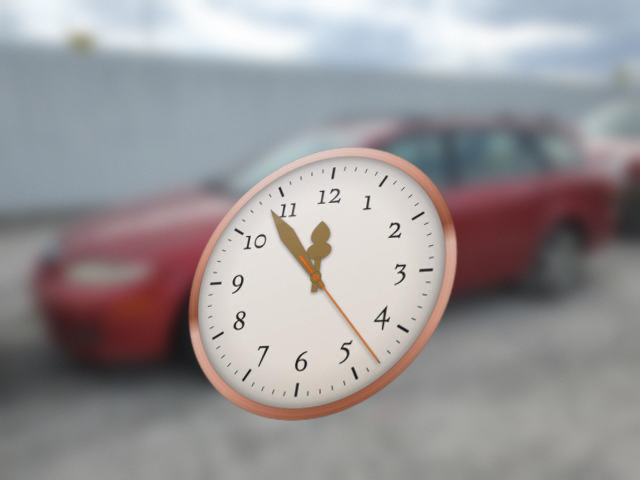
h=11 m=53 s=23
